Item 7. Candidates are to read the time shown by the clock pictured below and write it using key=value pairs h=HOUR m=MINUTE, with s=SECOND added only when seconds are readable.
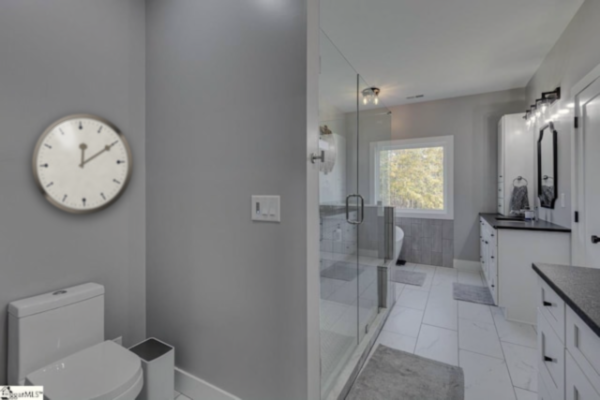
h=12 m=10
